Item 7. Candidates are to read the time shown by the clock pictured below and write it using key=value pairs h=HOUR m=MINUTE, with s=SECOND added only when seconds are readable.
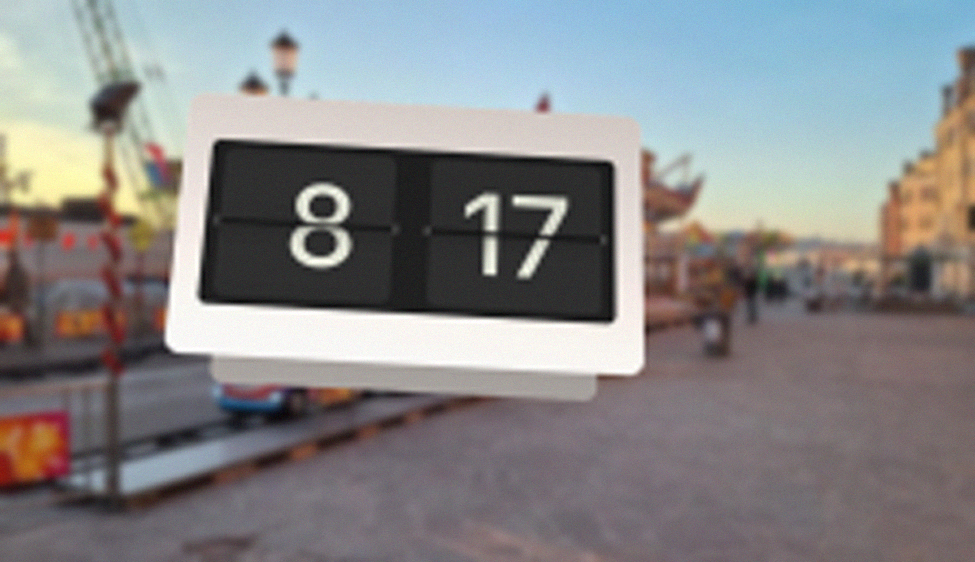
h=8 m=17
